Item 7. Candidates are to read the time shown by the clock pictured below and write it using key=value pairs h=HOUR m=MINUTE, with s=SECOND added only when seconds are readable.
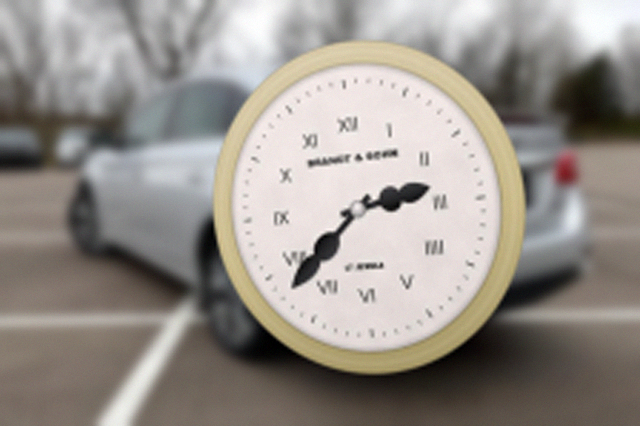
h=2 m=38
